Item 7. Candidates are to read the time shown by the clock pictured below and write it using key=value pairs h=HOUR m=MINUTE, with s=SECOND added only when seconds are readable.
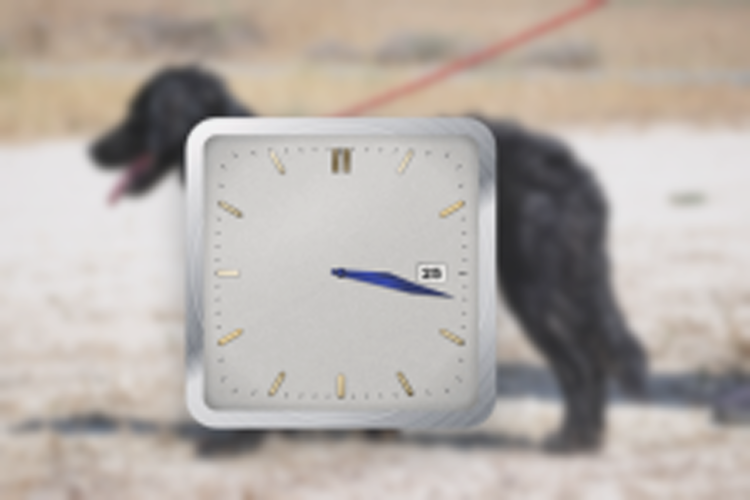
h=3 m=17
